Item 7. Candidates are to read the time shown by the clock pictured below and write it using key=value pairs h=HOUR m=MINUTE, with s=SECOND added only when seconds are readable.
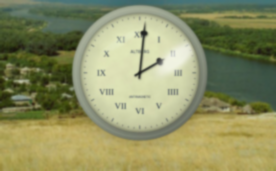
h=2 m=1
